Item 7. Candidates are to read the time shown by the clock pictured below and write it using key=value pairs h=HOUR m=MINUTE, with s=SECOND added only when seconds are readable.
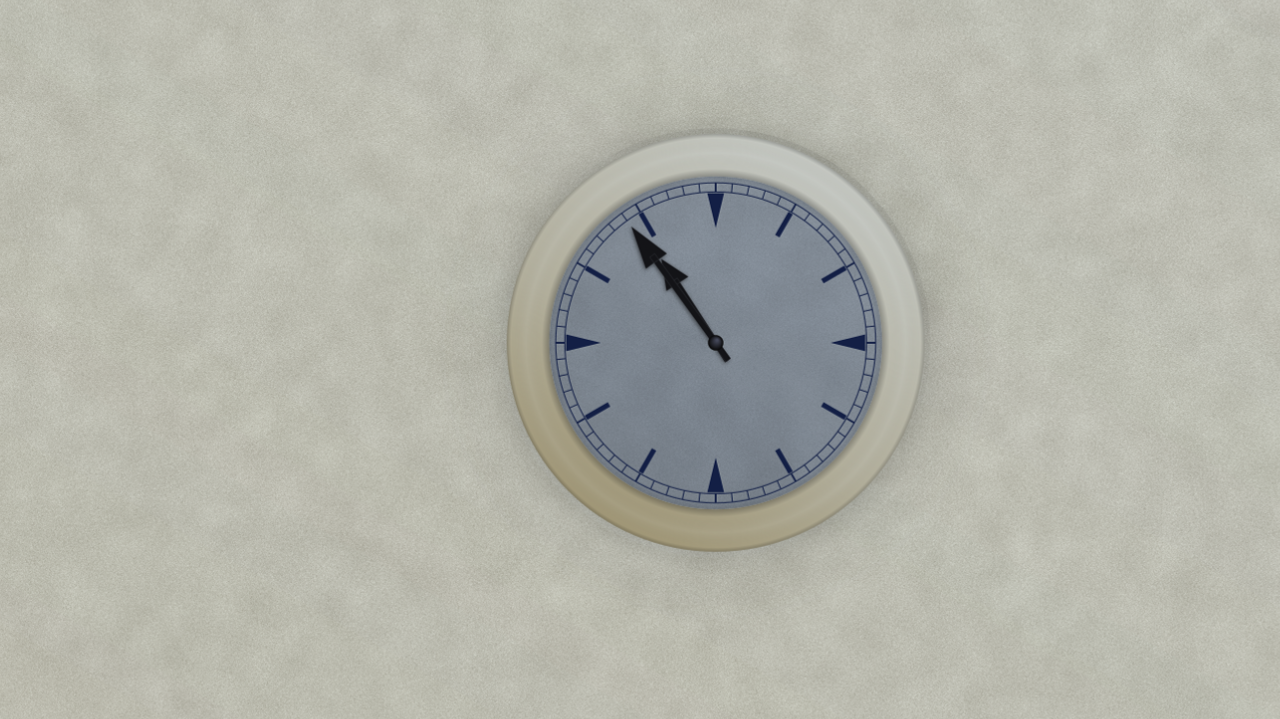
h=10 m=54
